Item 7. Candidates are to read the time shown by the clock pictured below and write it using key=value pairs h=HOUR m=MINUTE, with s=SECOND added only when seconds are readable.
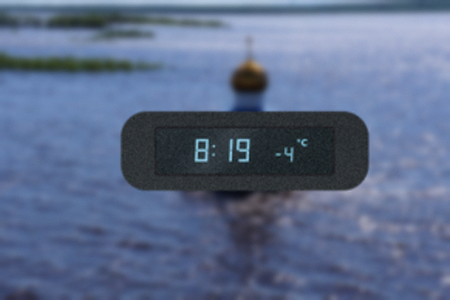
h=8 m=19
